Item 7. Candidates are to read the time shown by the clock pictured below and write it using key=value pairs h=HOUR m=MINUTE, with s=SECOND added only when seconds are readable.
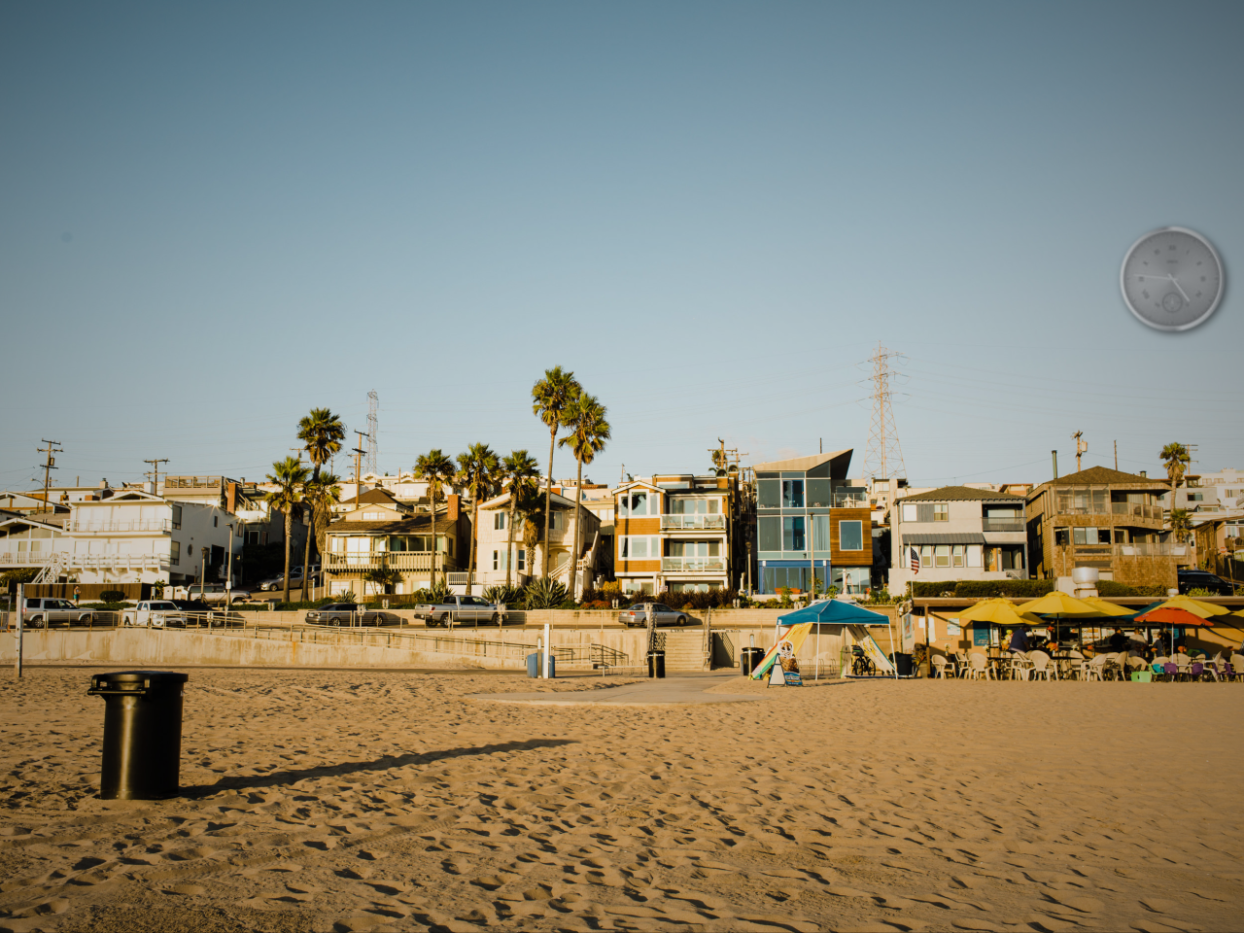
h=4 m=46
